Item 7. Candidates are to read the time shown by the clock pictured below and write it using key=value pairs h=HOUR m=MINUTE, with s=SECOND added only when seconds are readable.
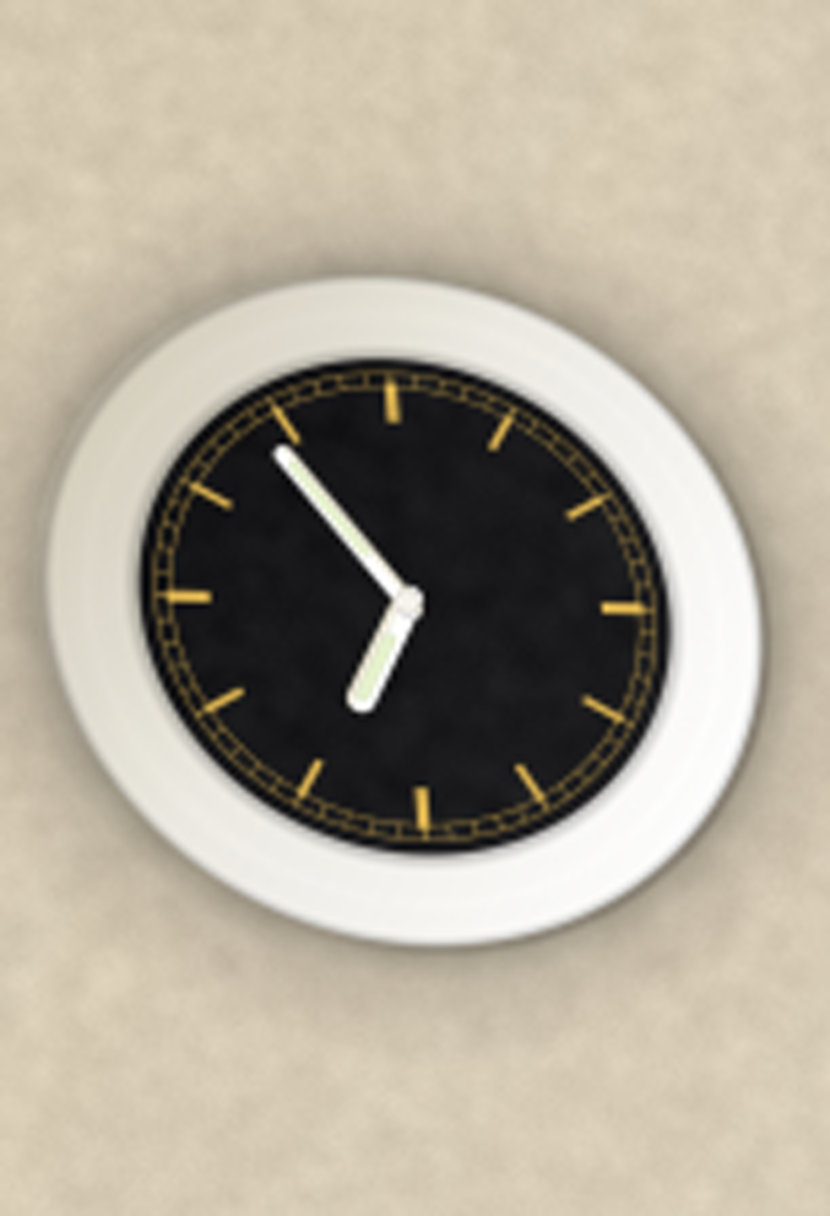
h=6 m=54
